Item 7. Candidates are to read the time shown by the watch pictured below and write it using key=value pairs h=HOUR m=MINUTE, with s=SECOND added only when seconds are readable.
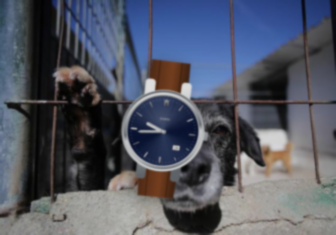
h=9 m=44
